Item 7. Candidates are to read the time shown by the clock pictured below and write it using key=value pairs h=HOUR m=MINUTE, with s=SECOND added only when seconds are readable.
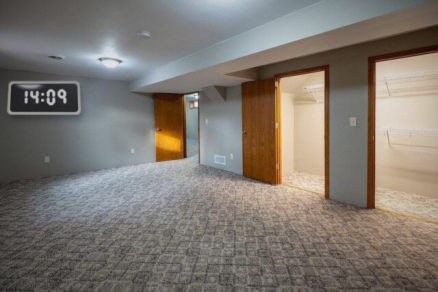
h=14 m=9
